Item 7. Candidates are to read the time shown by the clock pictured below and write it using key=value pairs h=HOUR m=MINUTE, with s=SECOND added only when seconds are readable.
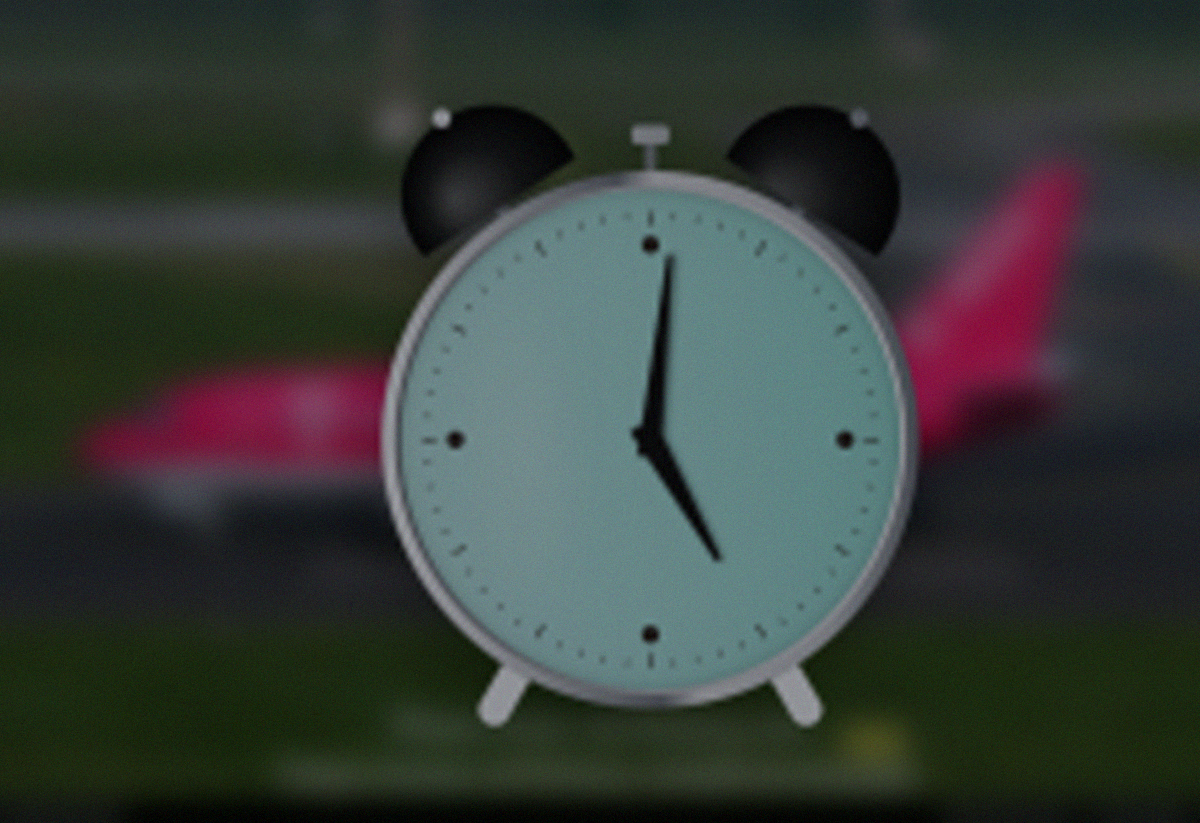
h=5 m=1
